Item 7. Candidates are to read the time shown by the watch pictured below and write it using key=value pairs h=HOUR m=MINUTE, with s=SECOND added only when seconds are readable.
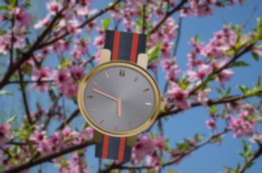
h=5 m=48
